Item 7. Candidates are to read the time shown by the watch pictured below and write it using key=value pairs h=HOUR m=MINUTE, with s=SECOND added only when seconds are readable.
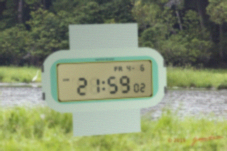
h=21 m=59
